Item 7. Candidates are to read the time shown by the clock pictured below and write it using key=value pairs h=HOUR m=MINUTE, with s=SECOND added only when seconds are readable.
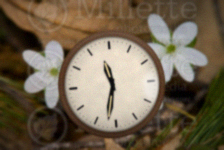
h=11 m=32
